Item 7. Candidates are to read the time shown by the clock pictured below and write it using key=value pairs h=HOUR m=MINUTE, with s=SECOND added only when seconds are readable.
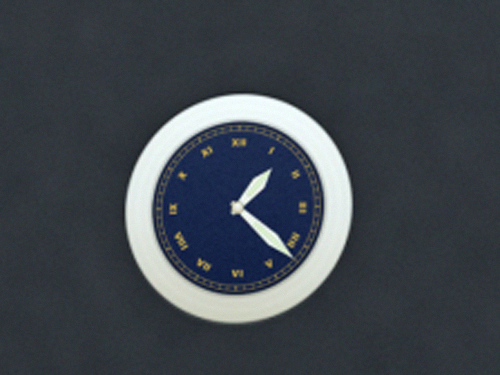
h=1 m=22
